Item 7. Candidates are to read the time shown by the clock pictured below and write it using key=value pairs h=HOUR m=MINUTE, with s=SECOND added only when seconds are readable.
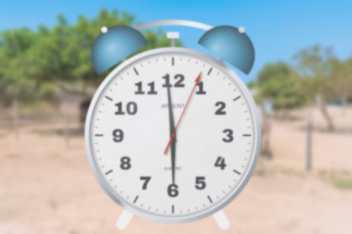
h=5 m=59 s=4
